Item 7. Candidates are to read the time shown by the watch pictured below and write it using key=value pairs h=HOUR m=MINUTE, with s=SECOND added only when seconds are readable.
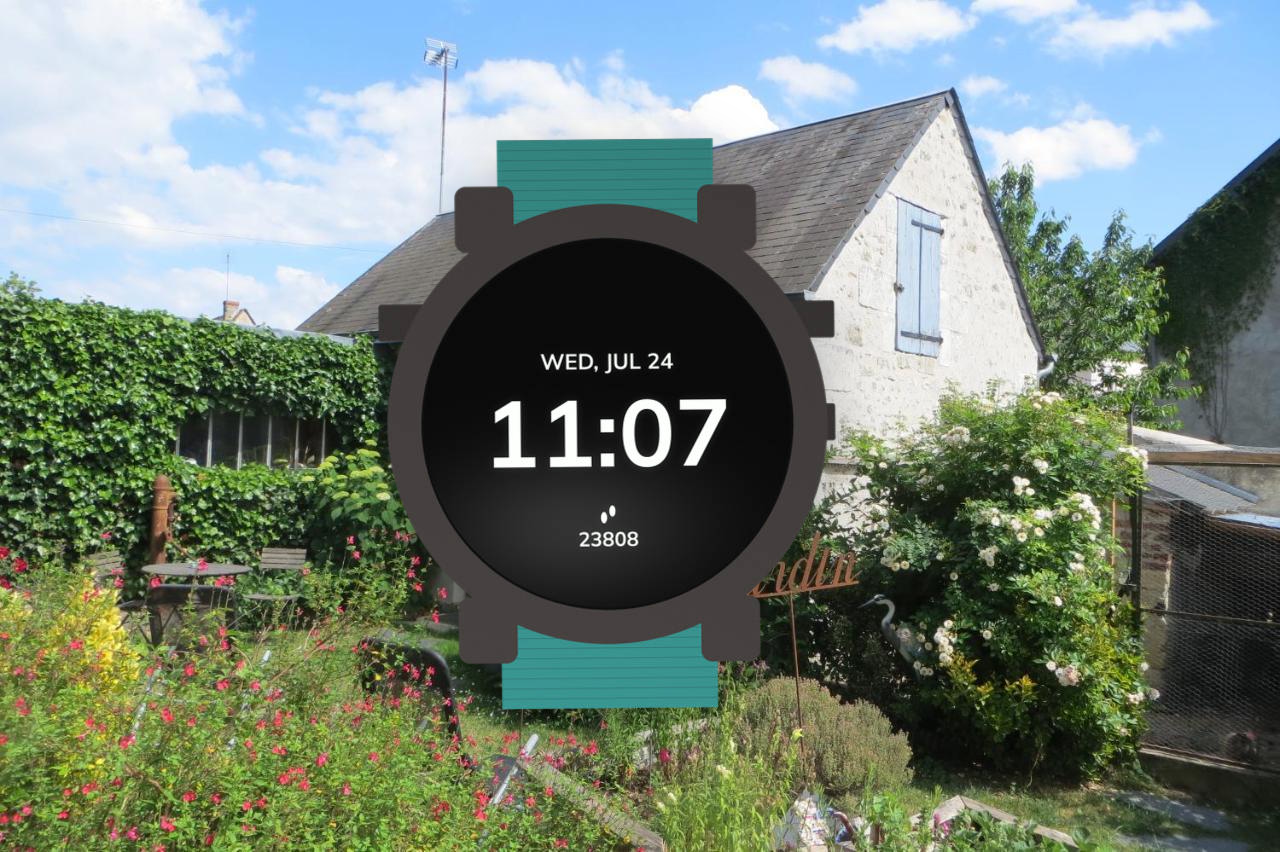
h=11 m=7
